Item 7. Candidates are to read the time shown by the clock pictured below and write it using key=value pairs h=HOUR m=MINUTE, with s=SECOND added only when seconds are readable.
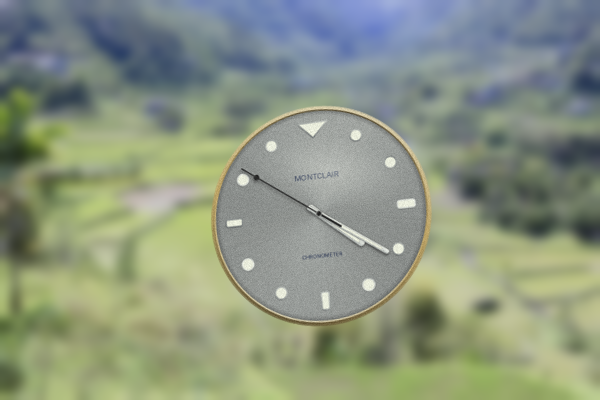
h=4 m=20 s=51
